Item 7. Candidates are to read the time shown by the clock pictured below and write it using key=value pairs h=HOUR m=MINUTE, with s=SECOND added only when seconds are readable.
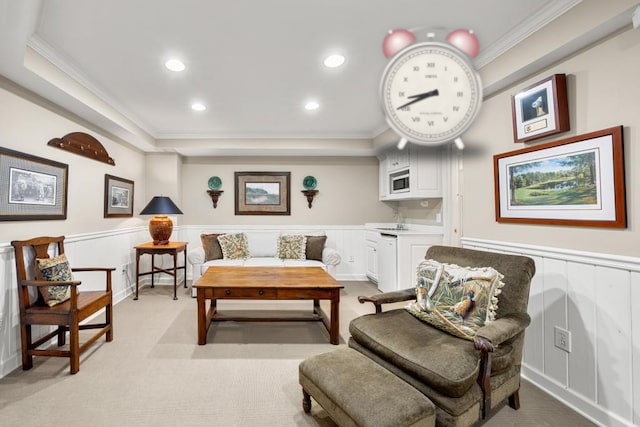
h=8 m=41
